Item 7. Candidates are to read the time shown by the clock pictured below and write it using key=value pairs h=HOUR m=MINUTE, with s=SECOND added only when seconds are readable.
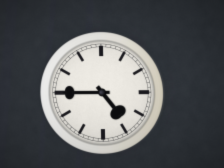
h=4 m=45
